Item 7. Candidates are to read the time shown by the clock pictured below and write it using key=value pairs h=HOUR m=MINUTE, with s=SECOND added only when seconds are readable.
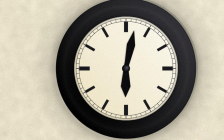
h=6 m=2
